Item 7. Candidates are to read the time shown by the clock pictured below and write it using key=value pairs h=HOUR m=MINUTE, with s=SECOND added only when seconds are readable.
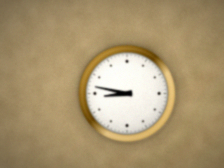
h=8 m=47
